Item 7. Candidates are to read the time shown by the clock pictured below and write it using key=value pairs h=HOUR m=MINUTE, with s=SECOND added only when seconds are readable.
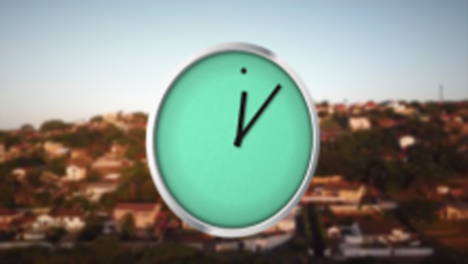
h=12 m=6
